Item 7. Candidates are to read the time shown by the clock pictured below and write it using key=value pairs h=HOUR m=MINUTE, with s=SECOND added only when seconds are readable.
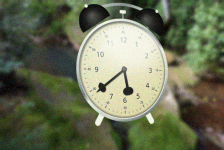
h=5 m=39
